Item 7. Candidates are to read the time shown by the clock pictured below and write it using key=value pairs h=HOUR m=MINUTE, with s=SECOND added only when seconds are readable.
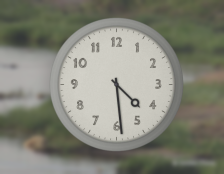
h=4 m=29
